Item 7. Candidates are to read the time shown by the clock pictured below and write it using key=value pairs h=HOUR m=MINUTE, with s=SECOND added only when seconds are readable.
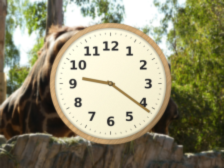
h=9 m=21
